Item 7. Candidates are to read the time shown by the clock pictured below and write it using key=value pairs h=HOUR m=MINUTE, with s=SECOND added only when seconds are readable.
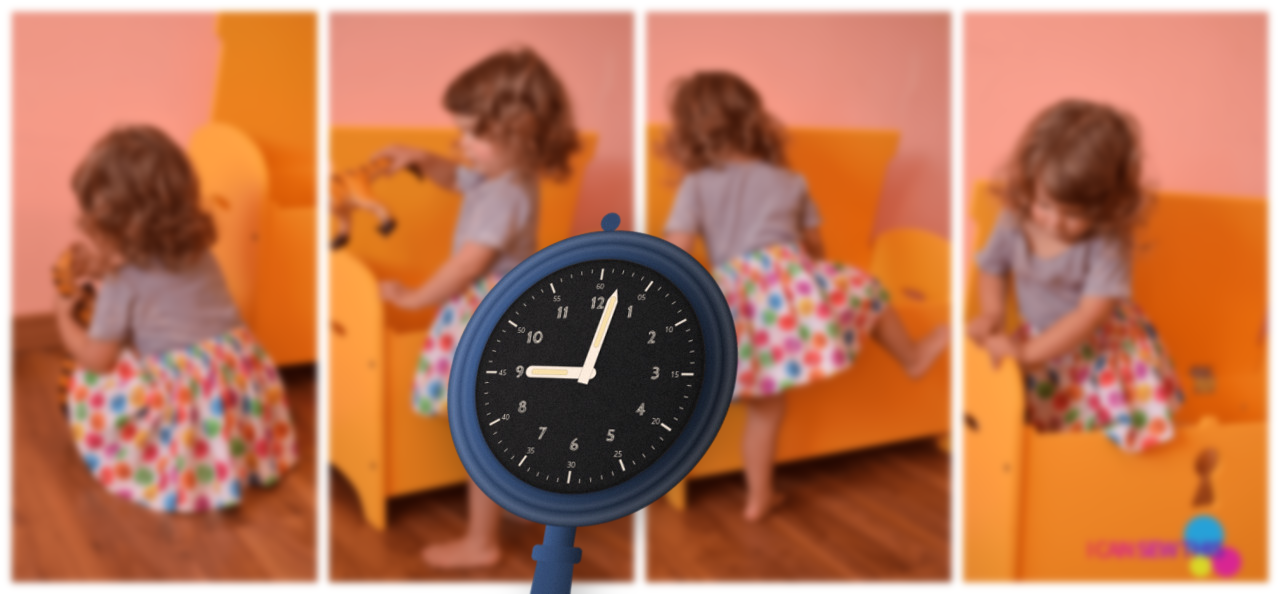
h=9 m=2
